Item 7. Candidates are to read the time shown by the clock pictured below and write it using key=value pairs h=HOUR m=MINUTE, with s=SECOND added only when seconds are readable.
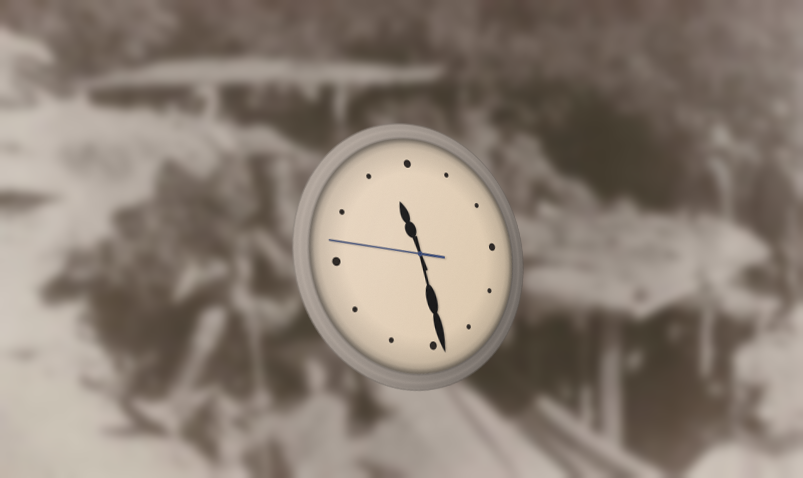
h=11 m=28 s=47
